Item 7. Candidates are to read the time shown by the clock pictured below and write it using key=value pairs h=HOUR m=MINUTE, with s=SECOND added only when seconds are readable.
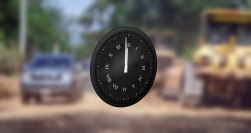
h=11 m=59
